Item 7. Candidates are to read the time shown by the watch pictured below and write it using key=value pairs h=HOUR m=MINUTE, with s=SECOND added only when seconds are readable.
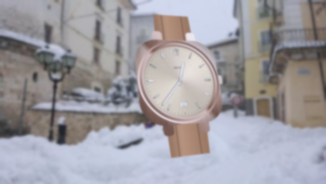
h=12 m=37
